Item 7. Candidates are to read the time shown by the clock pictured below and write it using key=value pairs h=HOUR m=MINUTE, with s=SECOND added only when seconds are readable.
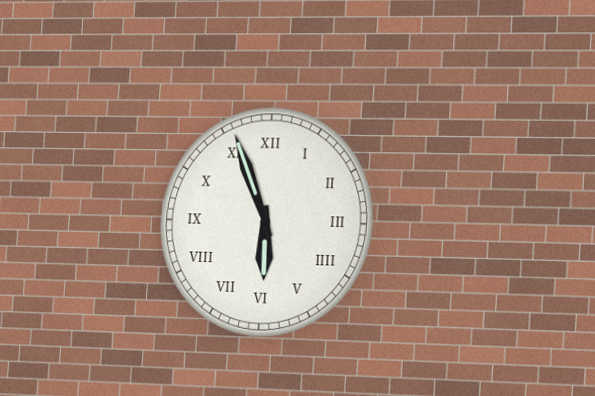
h=5 m=56
